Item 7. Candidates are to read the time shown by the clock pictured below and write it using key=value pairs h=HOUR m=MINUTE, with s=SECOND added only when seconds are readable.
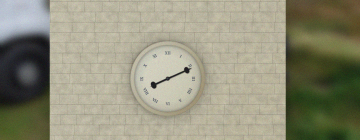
h=8 m=11
